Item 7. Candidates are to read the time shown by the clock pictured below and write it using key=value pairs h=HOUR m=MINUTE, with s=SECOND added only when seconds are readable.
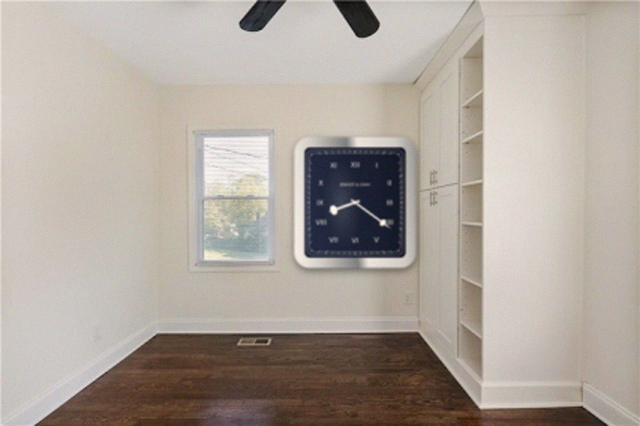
h=8 m=21
